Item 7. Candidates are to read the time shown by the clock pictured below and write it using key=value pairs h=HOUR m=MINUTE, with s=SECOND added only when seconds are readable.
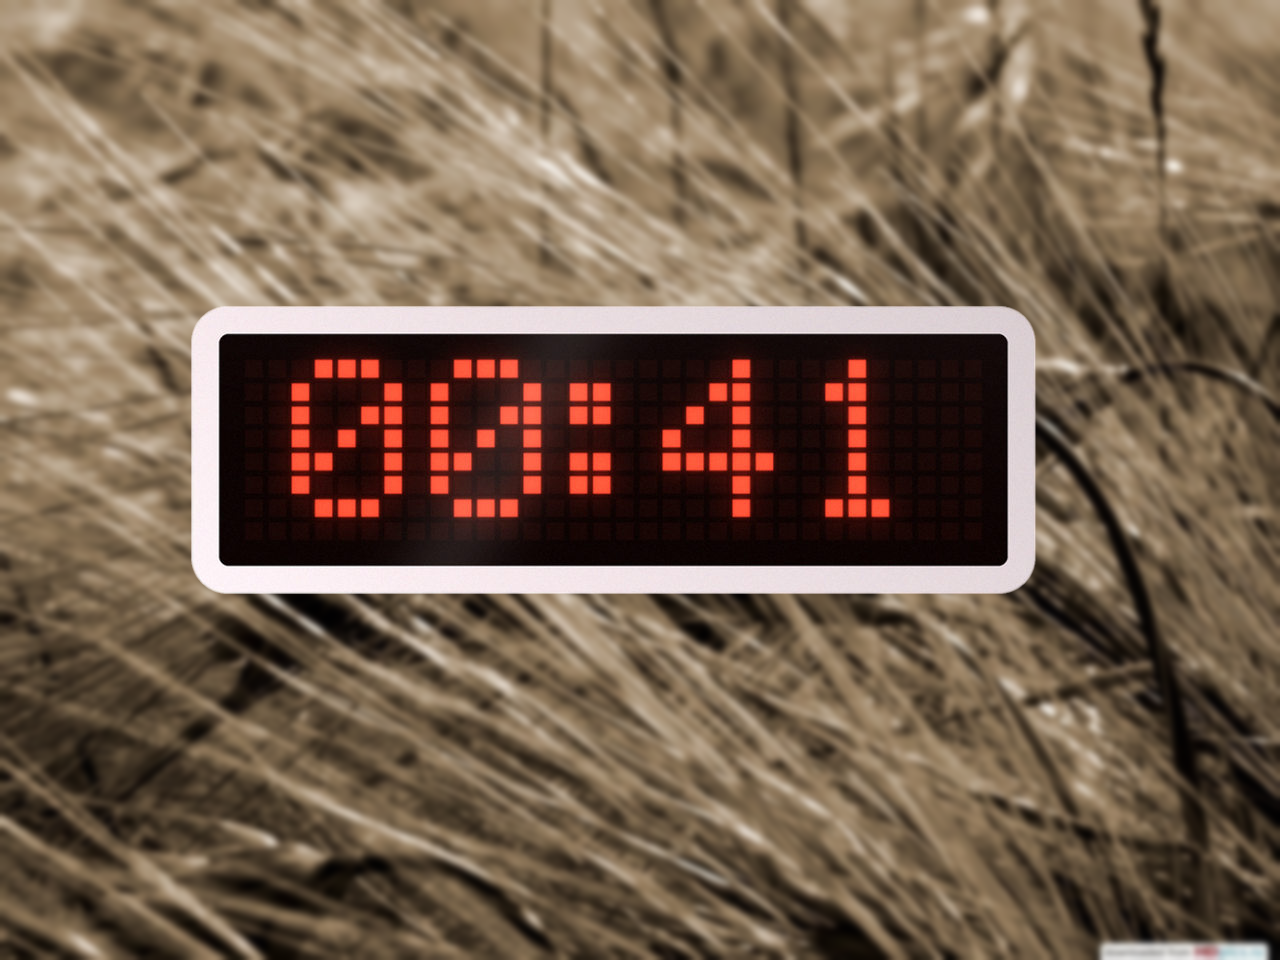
h=0 m=41
